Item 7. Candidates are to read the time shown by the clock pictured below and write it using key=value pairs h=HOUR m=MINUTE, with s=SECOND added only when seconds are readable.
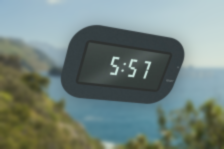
h=5 m=57
